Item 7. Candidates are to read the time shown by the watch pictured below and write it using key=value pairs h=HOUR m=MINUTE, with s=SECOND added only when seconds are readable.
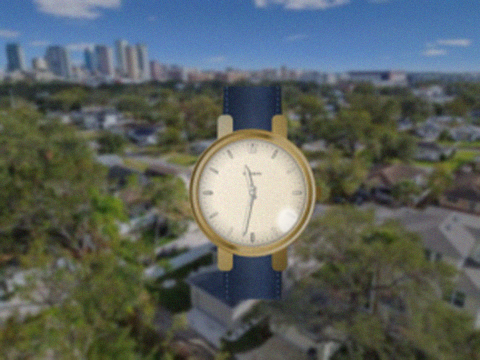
h=11 m=32
